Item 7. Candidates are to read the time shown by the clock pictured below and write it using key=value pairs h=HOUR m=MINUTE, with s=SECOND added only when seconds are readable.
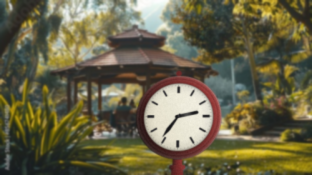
h=2 m=36
